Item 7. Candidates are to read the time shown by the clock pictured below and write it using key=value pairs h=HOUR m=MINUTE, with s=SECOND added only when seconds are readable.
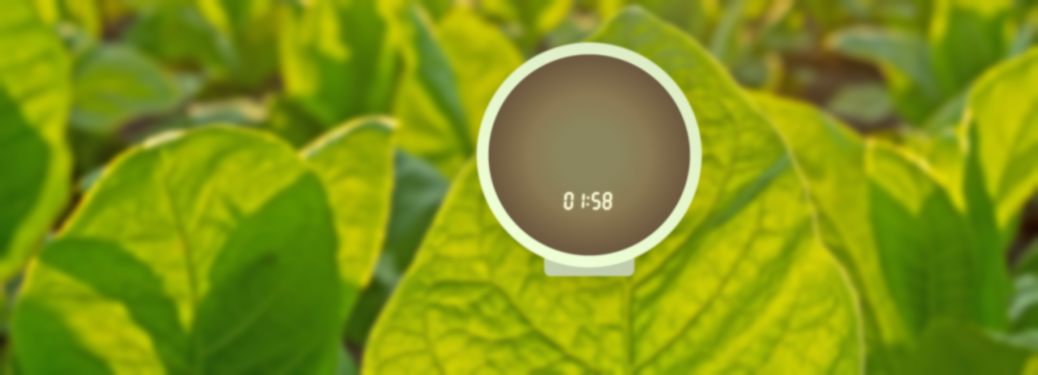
h=1 m=58
